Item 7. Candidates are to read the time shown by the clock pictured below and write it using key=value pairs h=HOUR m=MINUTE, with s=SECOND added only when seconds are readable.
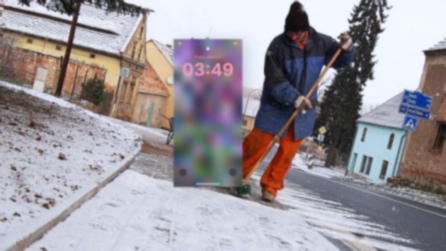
h=3 m=49
